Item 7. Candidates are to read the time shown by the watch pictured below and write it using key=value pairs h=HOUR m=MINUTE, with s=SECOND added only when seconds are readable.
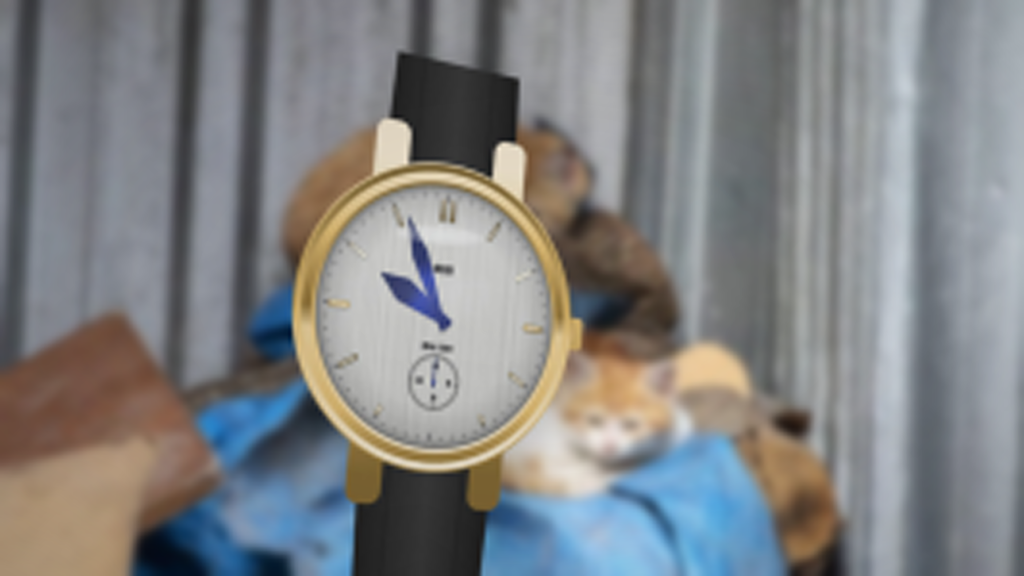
h=9 m=56
